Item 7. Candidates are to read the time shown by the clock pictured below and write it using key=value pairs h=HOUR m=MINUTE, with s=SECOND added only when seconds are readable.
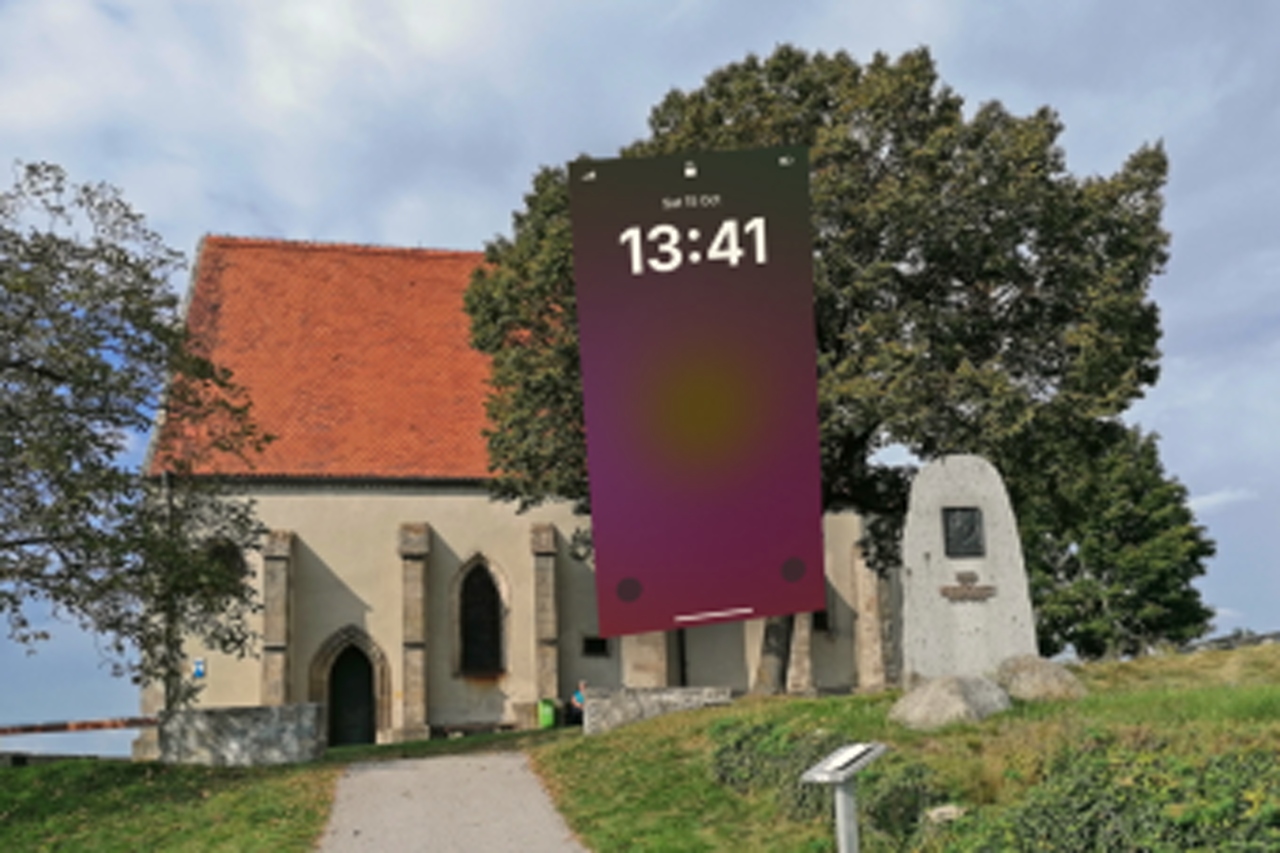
h=13 m=41
